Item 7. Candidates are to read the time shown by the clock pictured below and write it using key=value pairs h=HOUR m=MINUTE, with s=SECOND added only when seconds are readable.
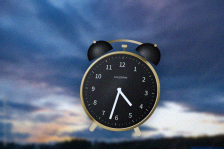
h=4 m=32
